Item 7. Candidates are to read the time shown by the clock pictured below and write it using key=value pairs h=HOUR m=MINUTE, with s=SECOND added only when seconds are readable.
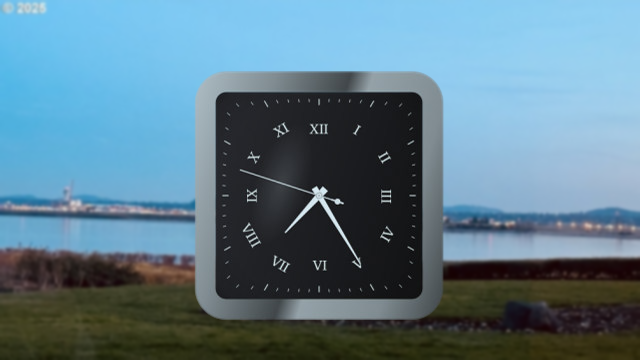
h=7 m=24 s=48
